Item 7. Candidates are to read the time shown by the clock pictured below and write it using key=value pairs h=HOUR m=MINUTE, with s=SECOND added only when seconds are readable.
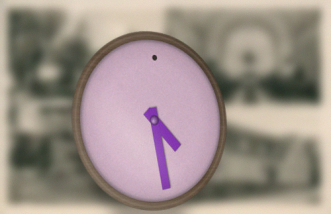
h=4 m=28
